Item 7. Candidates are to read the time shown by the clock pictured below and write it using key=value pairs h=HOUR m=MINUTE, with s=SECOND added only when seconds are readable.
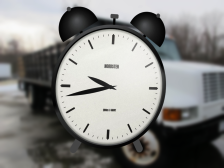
h=9 m=43
